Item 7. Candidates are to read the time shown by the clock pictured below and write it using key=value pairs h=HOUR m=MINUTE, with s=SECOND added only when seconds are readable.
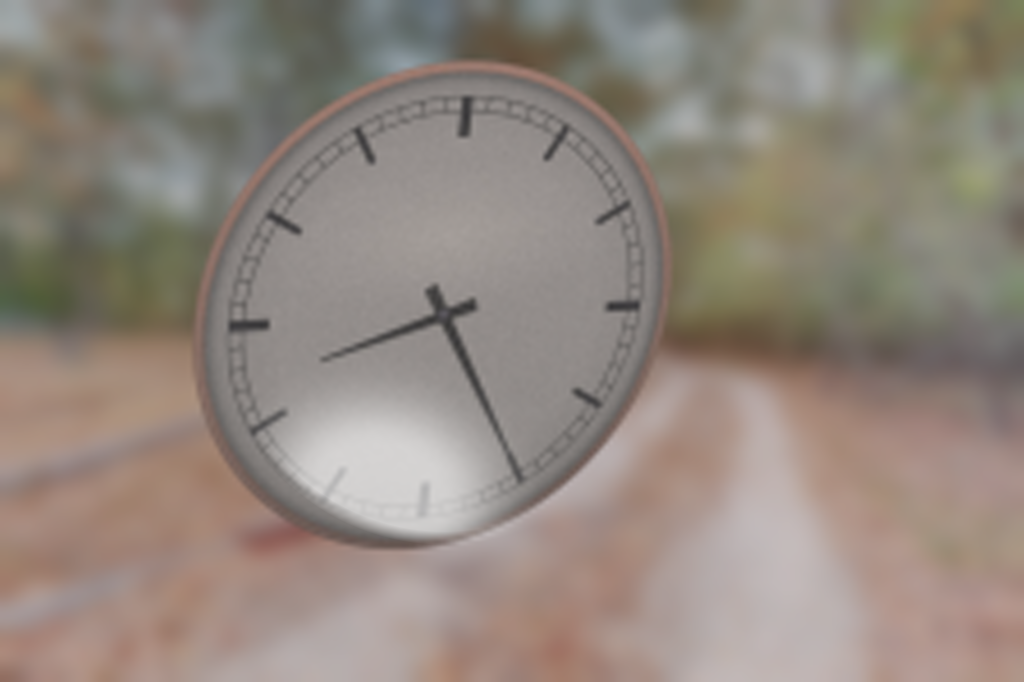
h=8 m=25
